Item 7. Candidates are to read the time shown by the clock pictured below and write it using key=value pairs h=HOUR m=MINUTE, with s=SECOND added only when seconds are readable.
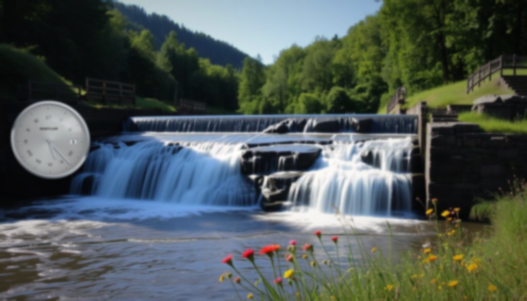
h=5 m=23
